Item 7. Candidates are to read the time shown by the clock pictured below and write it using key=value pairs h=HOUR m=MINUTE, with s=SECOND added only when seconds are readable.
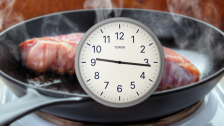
h=9 m=16
